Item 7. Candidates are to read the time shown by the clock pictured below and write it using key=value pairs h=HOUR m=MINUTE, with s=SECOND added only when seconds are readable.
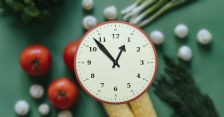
h=12 m=53
